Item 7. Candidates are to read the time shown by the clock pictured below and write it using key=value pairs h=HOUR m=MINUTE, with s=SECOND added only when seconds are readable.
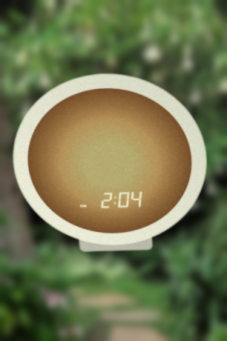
h=2 m=4
